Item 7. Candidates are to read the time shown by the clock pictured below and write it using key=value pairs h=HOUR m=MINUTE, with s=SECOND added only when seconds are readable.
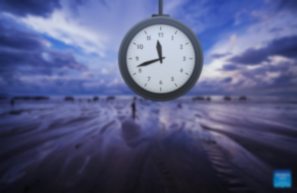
h=11 m=42
